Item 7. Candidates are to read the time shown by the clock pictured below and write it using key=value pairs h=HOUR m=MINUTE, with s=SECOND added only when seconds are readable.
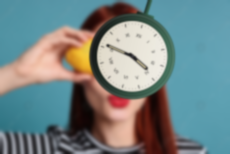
h=3 m=46
